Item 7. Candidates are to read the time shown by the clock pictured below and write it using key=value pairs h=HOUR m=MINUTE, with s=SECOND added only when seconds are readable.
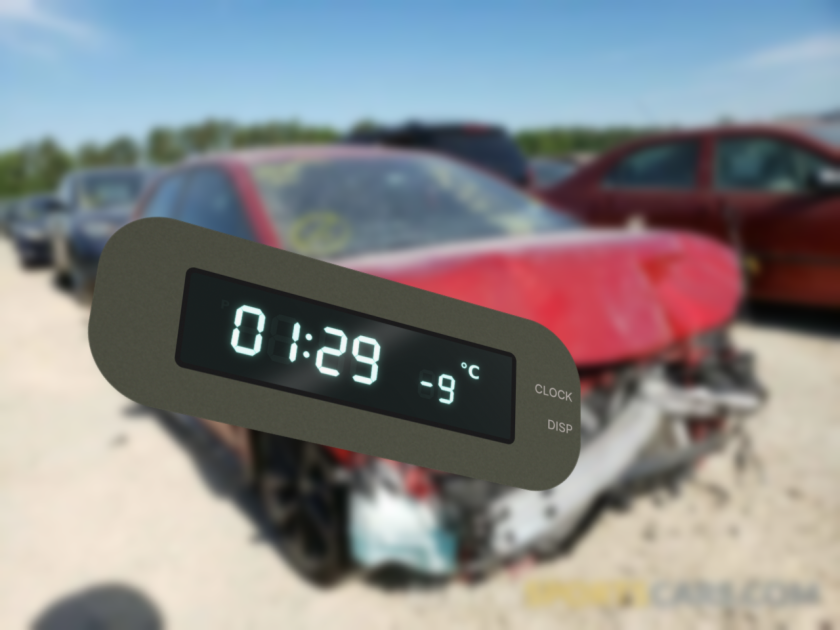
h=1 m=29
